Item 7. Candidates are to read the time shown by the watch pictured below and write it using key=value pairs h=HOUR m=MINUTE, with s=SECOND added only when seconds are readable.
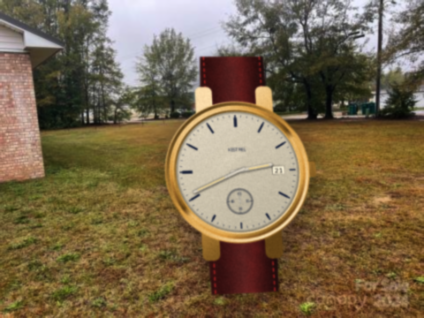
h=2 m=41
